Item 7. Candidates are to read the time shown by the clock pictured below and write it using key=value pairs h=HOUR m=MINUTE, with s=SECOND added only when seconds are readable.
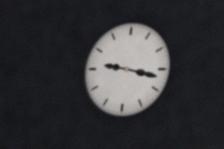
h=9 m=17
